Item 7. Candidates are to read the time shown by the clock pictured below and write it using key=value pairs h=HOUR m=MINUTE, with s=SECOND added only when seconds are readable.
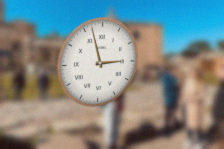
h=2 m=57
